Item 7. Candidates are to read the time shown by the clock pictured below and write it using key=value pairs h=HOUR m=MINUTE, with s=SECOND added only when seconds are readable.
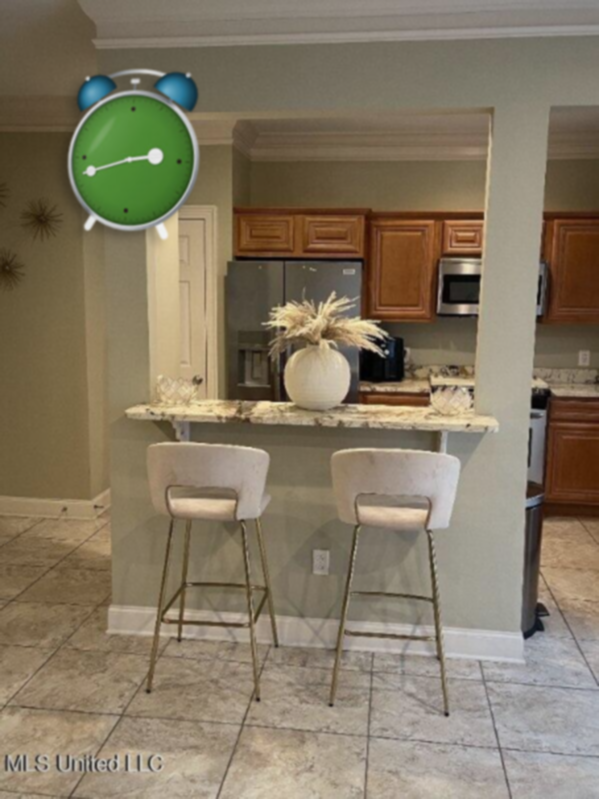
h=2 m=42
